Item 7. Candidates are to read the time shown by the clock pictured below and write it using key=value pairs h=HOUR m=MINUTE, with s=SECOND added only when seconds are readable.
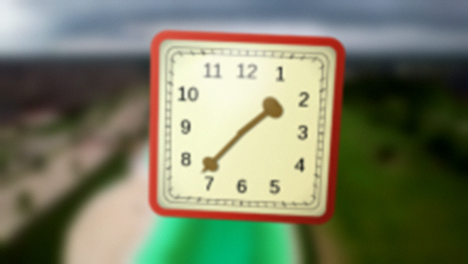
h=1 m=37
